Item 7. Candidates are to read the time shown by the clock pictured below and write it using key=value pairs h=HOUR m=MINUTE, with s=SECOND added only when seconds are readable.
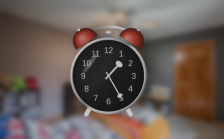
h=1 m=25
